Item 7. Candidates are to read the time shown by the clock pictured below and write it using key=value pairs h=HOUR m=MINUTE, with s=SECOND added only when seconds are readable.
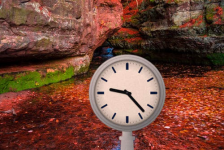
h=9 m=23
